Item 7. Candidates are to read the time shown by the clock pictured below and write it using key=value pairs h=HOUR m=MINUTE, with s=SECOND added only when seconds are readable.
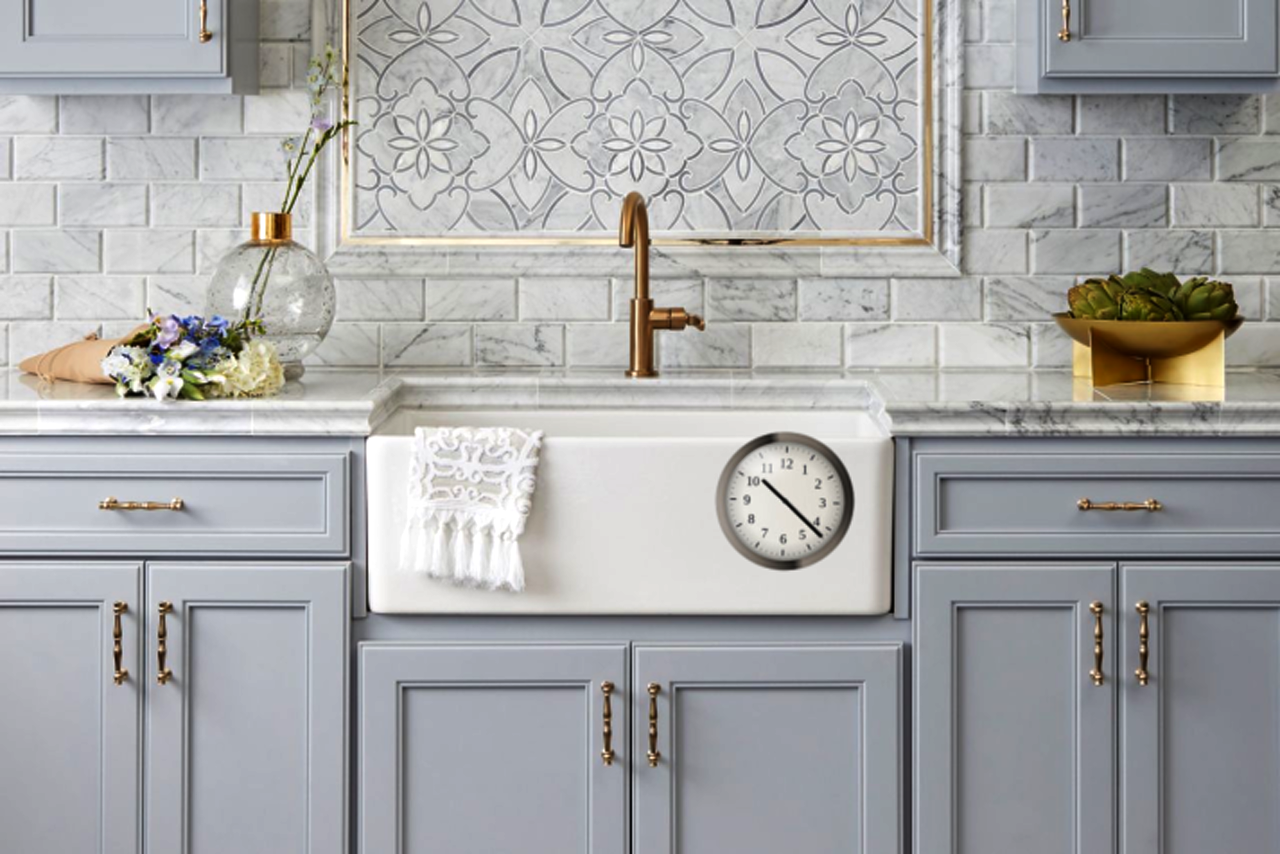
h=10 m=22
